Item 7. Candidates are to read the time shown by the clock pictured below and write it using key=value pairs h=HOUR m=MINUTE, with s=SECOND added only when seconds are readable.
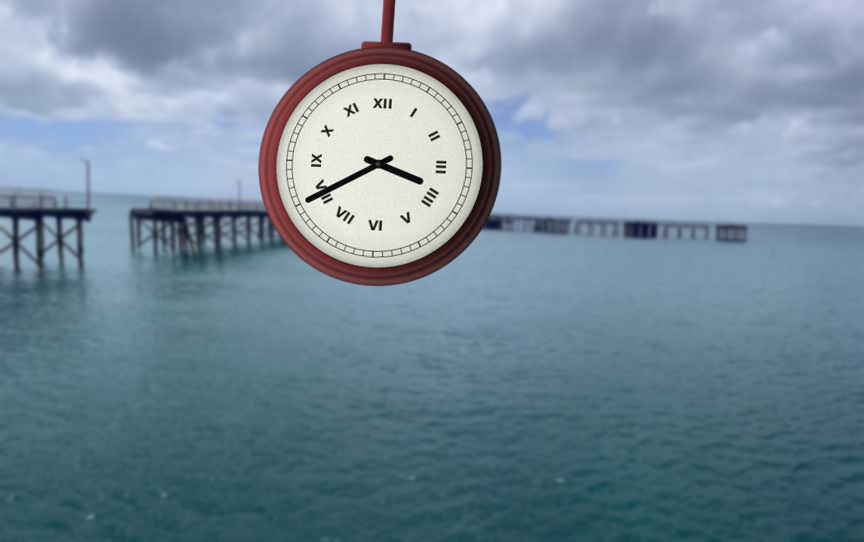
h=3 m=40
